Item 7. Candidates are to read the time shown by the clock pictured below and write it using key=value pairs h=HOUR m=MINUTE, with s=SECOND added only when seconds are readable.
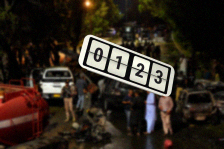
h=1 m=23
